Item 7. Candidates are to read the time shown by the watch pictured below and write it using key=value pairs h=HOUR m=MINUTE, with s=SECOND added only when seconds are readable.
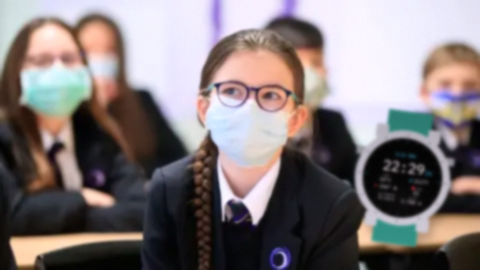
h=22 m=29
